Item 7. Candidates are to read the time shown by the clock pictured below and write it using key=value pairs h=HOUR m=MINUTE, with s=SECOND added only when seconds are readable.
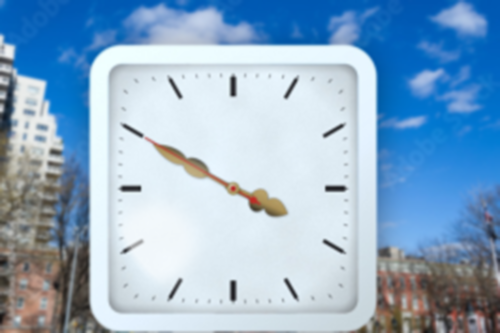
h=3 m=49 s=50
